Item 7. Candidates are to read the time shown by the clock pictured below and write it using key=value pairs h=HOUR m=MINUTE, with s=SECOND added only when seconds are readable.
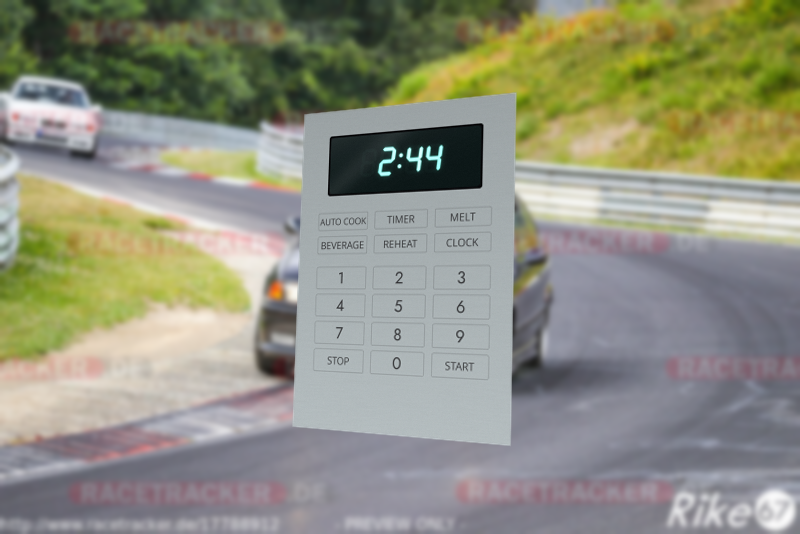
h=2 m=44
